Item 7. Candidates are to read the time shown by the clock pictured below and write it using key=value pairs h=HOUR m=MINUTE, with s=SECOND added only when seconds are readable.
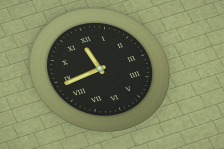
h=11 m=44
